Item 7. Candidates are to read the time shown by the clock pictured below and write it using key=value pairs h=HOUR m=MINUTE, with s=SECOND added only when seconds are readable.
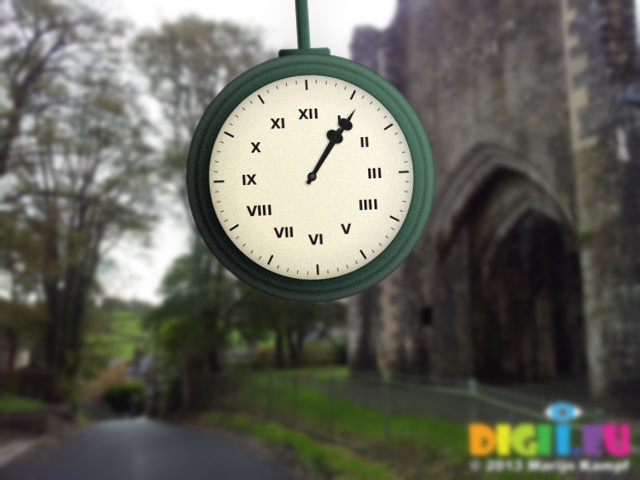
h=1 m=6
